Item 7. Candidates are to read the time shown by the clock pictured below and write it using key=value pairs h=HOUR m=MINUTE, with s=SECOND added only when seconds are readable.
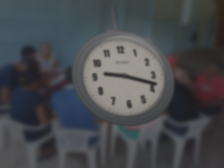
h=9 m=18
